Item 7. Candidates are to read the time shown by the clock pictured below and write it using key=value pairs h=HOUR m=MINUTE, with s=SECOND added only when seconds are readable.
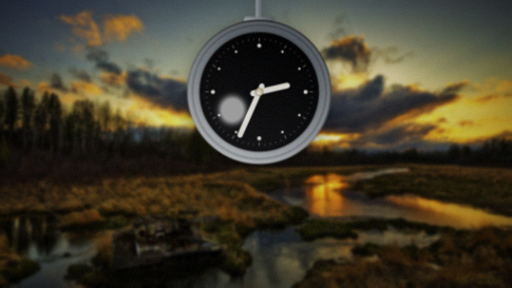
h=2 m=34
